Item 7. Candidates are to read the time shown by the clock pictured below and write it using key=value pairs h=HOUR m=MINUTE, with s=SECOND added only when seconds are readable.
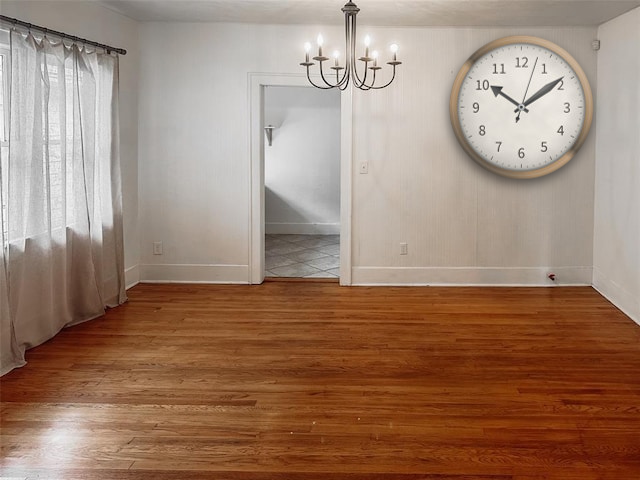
h=10 m=9 s=3
